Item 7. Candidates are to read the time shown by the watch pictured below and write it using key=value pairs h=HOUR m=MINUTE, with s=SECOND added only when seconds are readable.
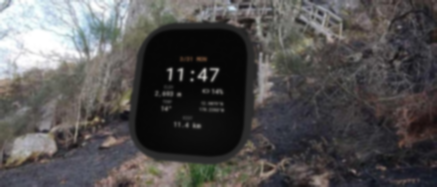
h=11 m=47
